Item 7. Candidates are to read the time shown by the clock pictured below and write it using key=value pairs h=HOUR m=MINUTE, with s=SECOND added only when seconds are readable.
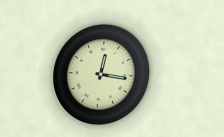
h=12 m=16
